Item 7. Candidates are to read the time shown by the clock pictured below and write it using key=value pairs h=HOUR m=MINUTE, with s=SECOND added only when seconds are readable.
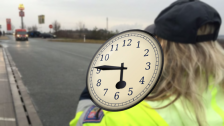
h=5 m=46
